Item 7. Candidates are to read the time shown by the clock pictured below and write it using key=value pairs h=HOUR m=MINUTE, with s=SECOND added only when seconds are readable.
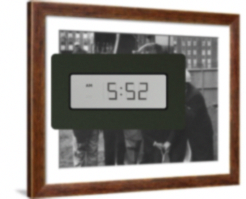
h=5 m=52
